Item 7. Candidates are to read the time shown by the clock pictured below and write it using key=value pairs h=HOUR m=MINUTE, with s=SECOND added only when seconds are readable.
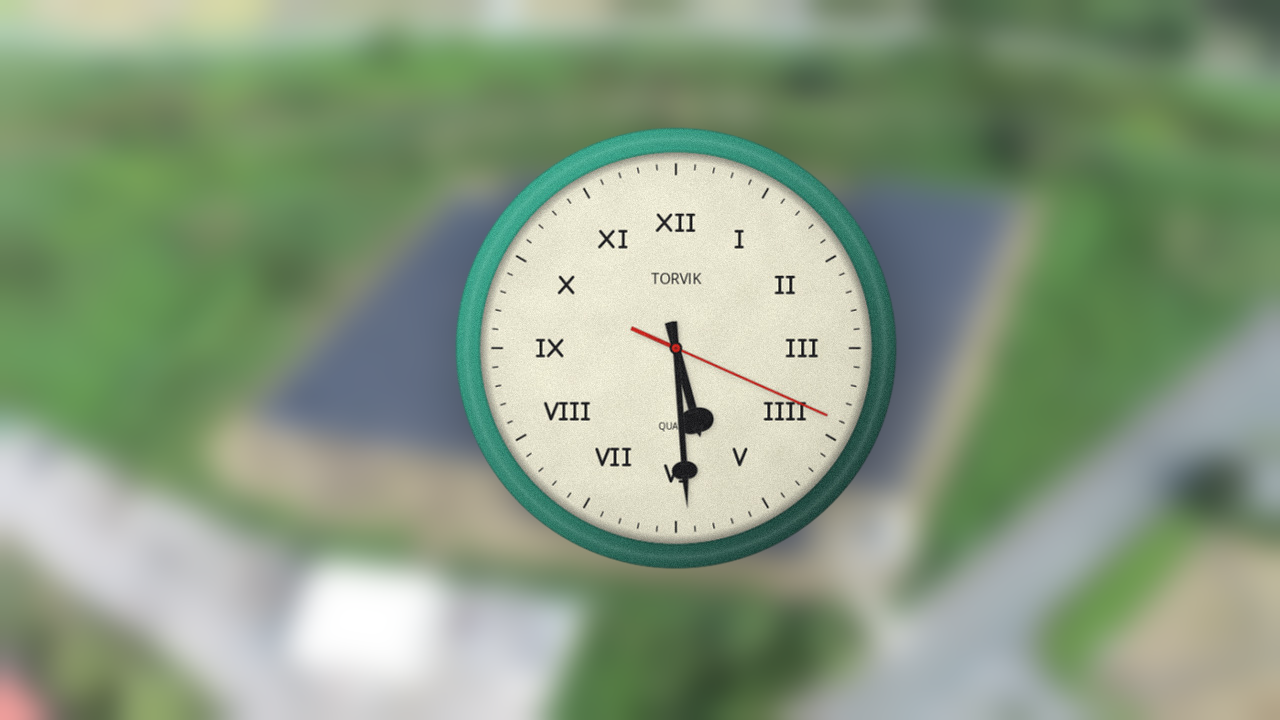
h=5 m=29 s=19
